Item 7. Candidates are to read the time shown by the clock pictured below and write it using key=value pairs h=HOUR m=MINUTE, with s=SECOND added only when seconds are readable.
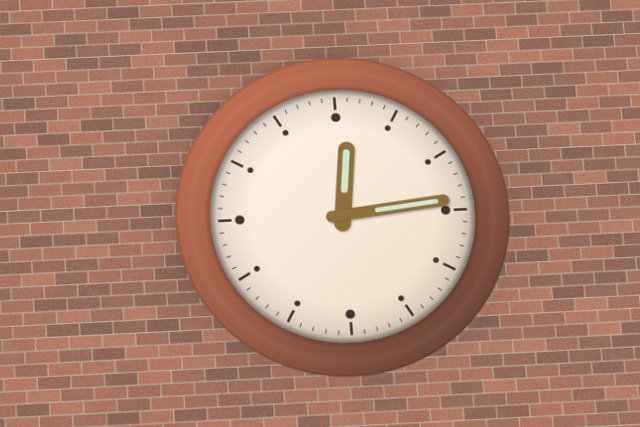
h=12 m=14
